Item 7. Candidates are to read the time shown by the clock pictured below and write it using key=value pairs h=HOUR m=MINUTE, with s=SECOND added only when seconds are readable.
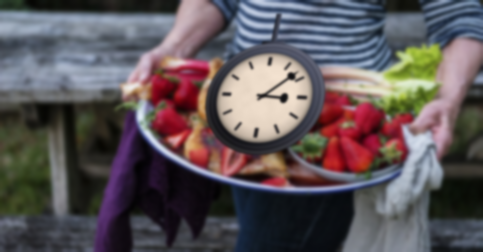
h=3 m=8
